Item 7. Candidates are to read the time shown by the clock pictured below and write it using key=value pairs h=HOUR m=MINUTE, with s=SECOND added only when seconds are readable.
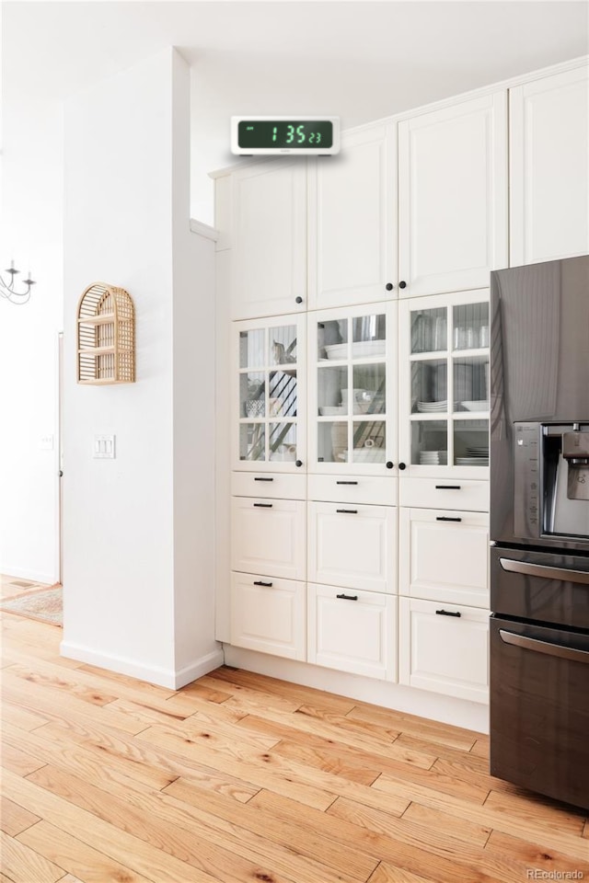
h=1 m=35
